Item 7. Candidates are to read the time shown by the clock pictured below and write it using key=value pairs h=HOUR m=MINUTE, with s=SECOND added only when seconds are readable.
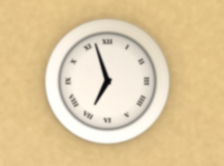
h=6 m=57
